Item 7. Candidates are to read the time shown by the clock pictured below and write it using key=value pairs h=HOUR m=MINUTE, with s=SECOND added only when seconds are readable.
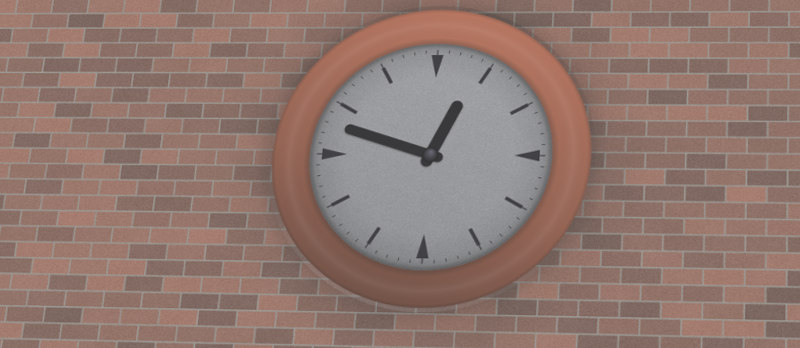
h=12 m=48
